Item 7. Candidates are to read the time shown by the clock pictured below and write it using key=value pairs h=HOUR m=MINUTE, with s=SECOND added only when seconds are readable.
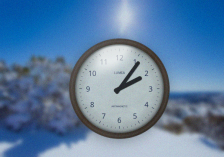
h=2 m=6
